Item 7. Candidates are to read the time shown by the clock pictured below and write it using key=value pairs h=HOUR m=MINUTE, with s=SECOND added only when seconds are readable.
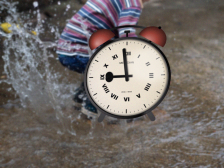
h=8 m=59
